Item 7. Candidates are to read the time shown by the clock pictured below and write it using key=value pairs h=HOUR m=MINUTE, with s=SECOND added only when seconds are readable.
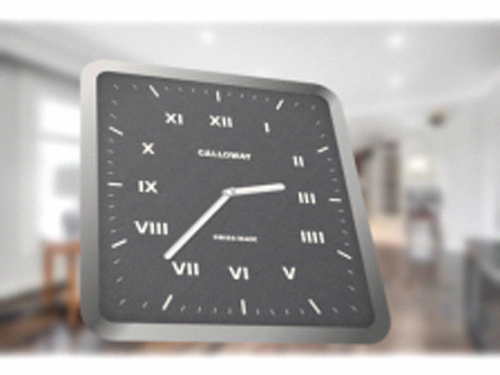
h=2 m=37
